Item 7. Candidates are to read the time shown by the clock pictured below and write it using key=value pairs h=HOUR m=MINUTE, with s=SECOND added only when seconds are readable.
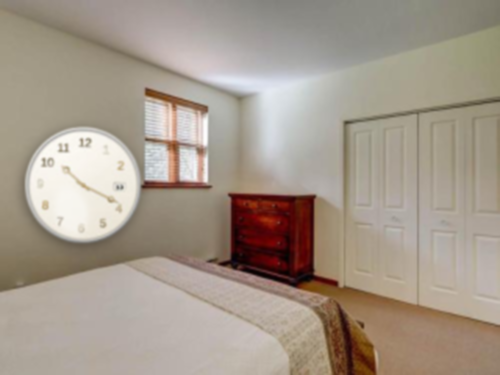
h=10 m=19
